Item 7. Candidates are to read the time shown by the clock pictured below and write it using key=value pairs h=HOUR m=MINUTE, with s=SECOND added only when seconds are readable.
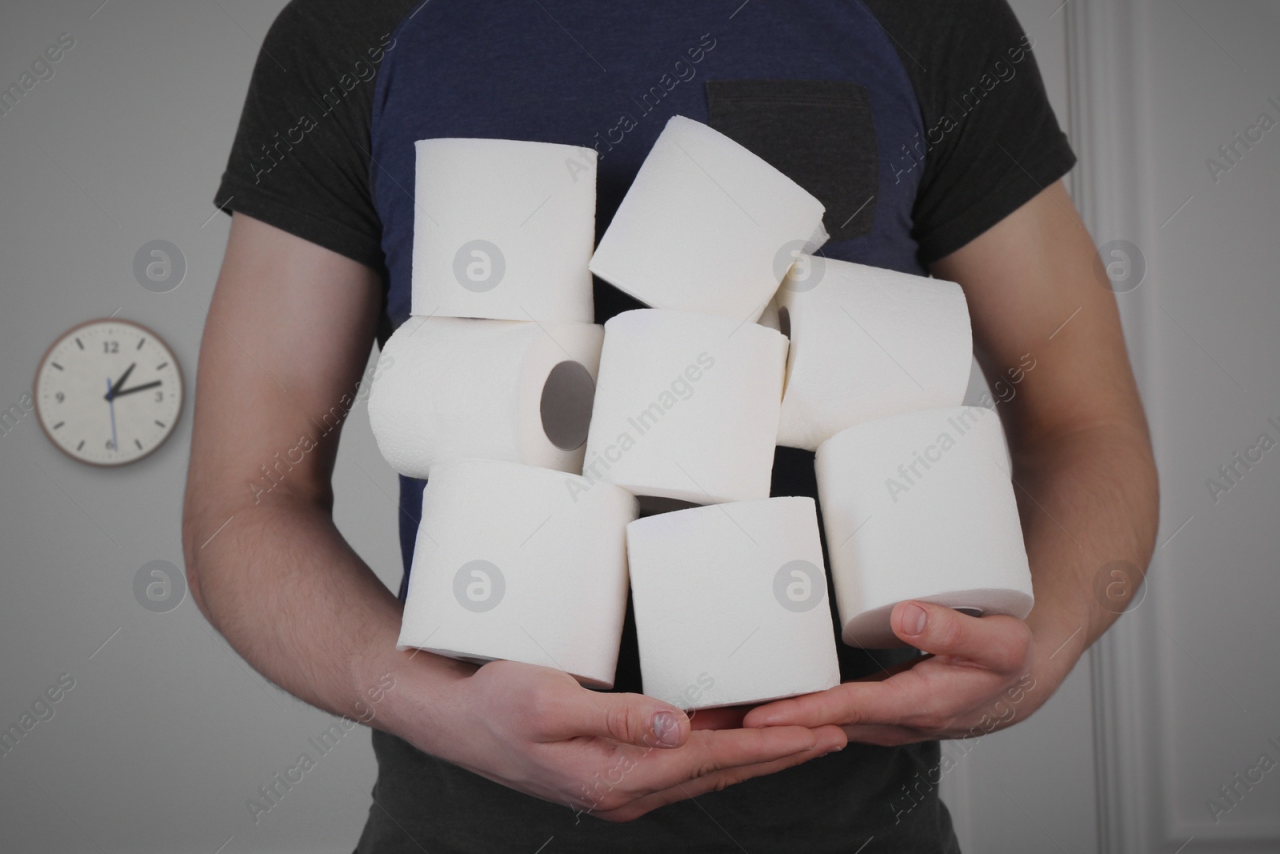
h=1 m=12 s=29
